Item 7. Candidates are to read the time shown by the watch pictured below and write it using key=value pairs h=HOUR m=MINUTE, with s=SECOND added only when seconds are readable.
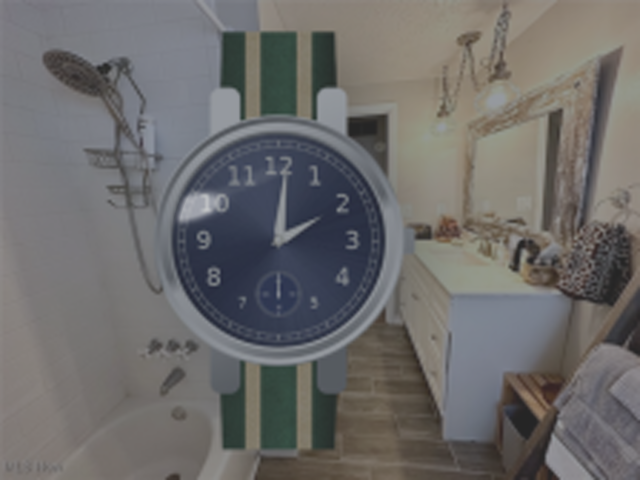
h=2 m=1
